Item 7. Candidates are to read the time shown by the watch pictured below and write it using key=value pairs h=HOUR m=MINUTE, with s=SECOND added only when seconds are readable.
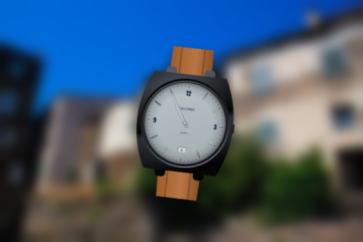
h=10 m=55
